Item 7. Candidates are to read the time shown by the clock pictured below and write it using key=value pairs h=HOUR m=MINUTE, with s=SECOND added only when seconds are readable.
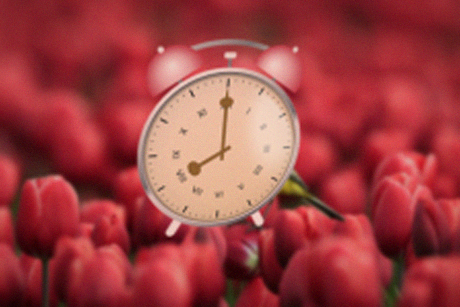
h=8 m=0
